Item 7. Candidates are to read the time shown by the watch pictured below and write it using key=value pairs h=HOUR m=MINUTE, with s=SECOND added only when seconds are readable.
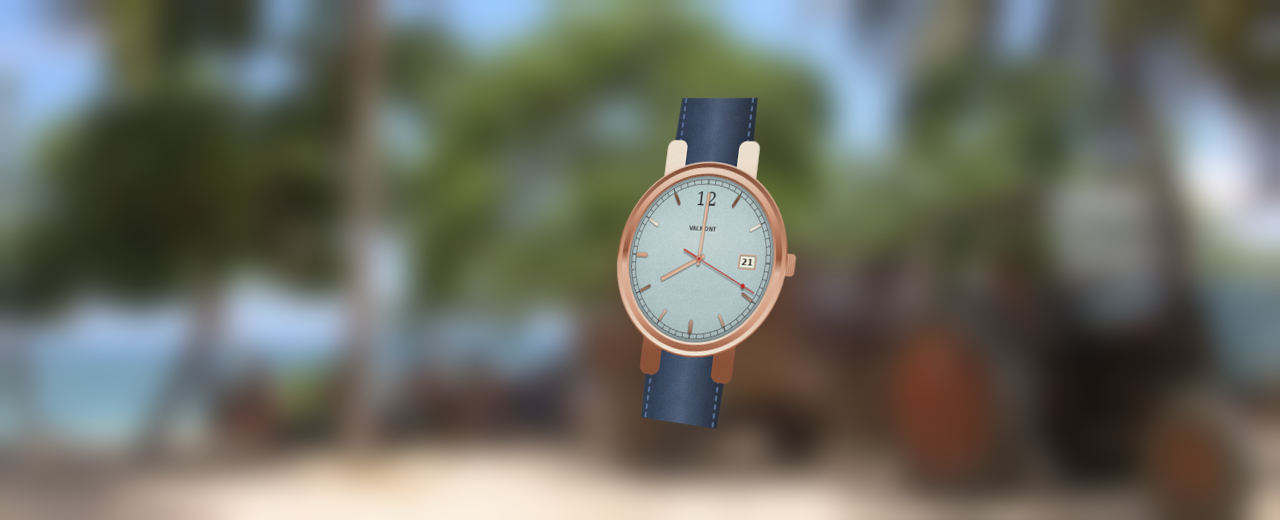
h=8 m=0 s=19
